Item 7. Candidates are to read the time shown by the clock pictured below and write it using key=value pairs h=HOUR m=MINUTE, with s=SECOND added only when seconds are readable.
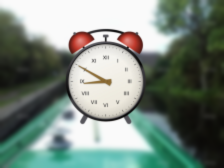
h=8 m=50
